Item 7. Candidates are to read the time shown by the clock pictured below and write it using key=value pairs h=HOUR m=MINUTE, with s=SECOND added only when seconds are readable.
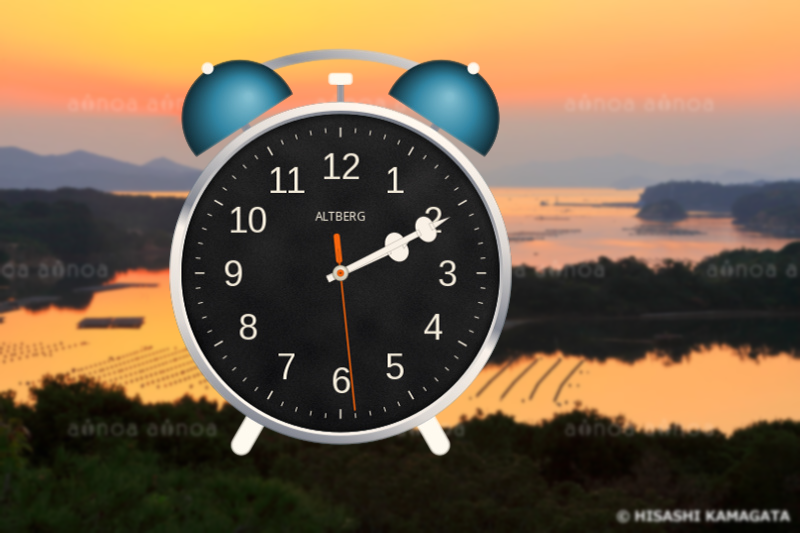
h=2 m=10 s=29
